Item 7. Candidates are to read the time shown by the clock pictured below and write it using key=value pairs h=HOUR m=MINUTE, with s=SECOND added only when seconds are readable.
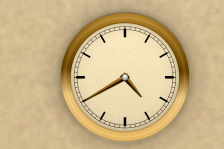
h=4 m=40
